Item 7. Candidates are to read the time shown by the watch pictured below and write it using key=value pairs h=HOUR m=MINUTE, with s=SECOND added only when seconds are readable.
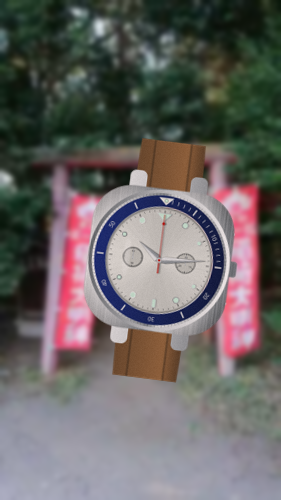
h=10 m=14
